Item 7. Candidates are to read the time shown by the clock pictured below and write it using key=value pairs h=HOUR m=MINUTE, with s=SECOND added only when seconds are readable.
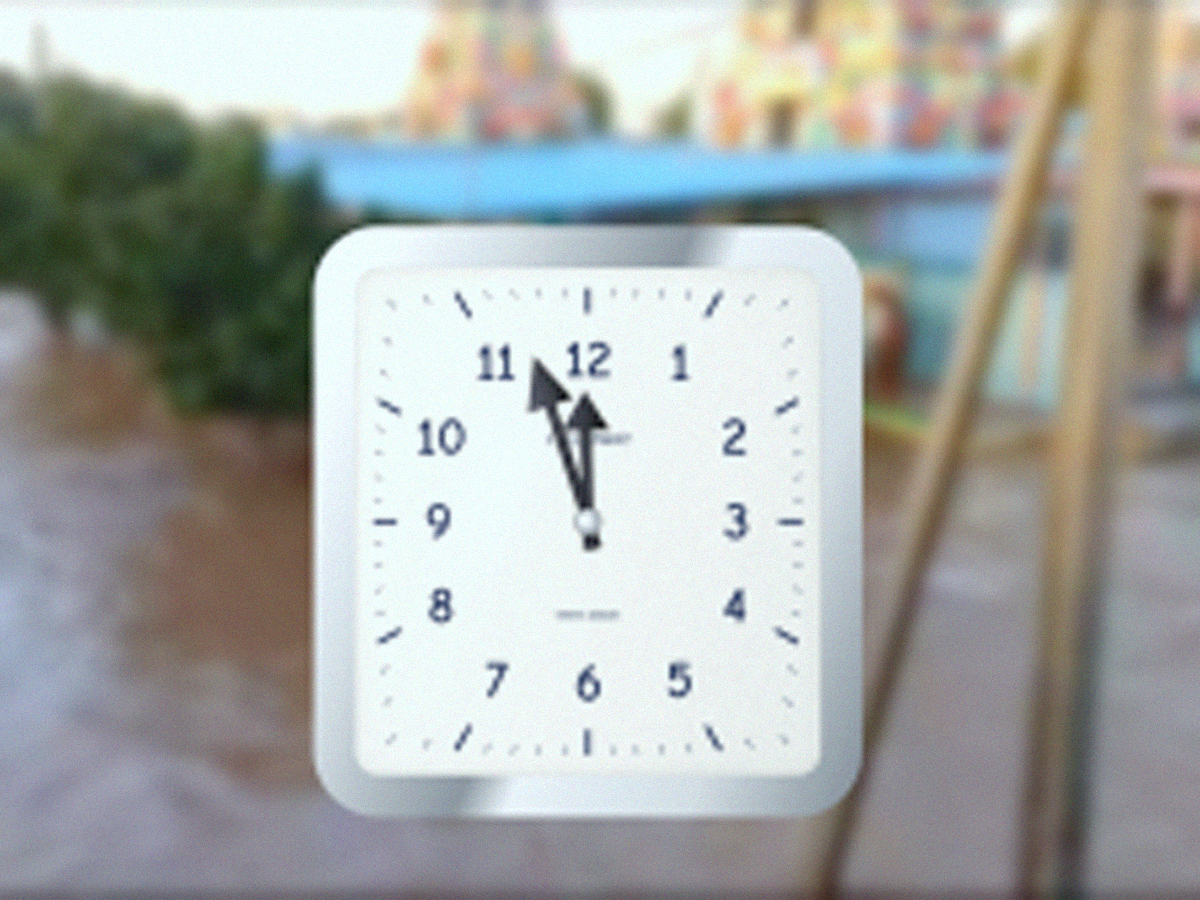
h=11 m=57
